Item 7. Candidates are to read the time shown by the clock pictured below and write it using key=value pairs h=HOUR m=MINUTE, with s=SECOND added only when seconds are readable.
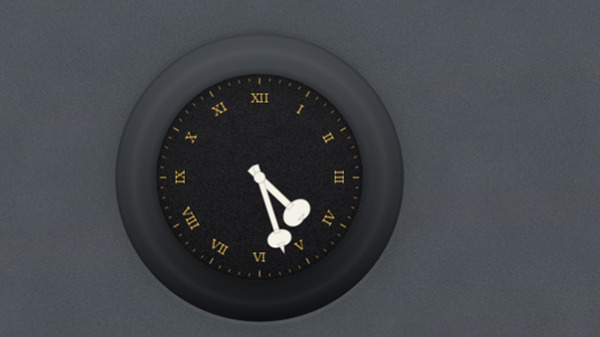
h=4 m=27
